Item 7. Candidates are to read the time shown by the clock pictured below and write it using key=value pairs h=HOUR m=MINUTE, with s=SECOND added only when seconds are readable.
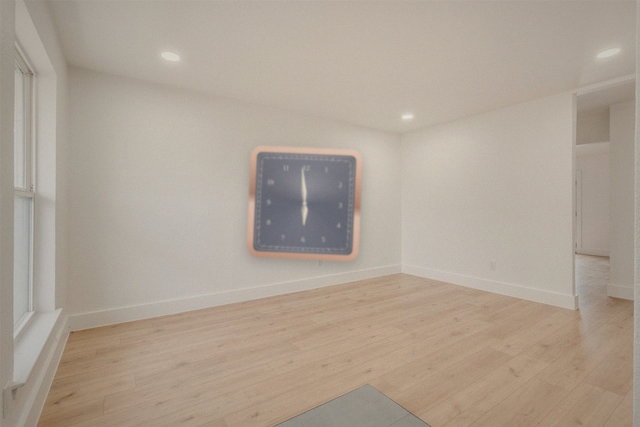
h=5 m=59
